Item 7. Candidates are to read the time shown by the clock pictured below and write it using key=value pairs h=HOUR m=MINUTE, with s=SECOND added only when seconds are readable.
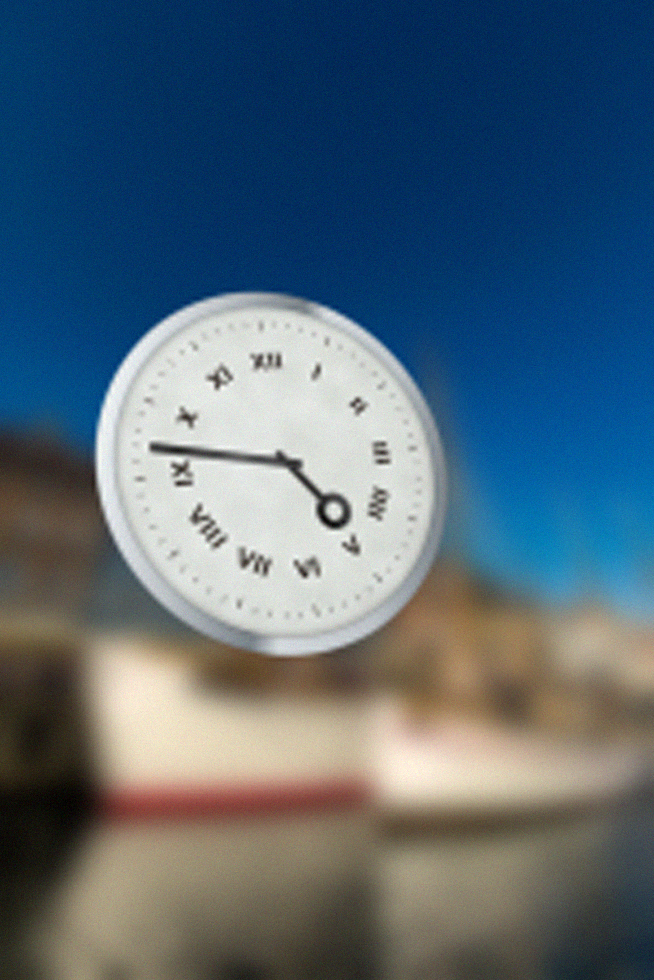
h=4 m=47
